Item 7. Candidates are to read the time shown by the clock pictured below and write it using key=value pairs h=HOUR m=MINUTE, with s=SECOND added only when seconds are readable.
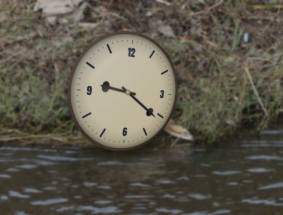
h=9 m=21
